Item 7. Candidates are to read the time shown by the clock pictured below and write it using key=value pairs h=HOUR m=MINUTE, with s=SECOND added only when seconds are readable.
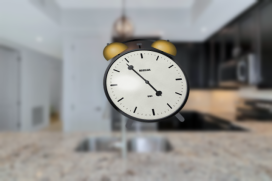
h=4 m=54
